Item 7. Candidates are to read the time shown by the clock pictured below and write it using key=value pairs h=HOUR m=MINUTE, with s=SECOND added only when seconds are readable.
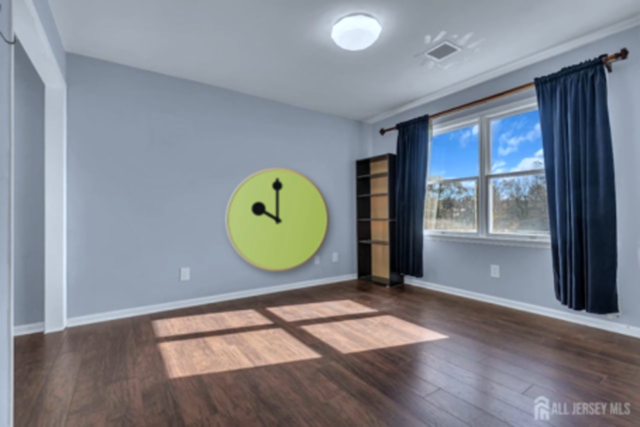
h=10 m=0
